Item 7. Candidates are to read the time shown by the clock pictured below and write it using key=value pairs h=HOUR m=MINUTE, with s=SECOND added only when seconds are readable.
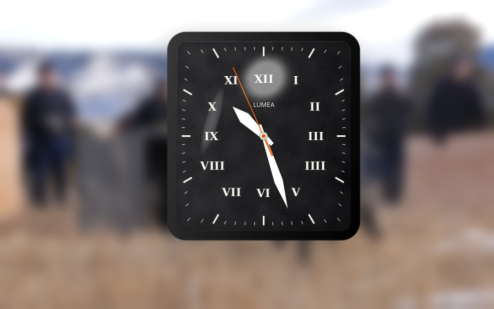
h=10 m=26 s=56
